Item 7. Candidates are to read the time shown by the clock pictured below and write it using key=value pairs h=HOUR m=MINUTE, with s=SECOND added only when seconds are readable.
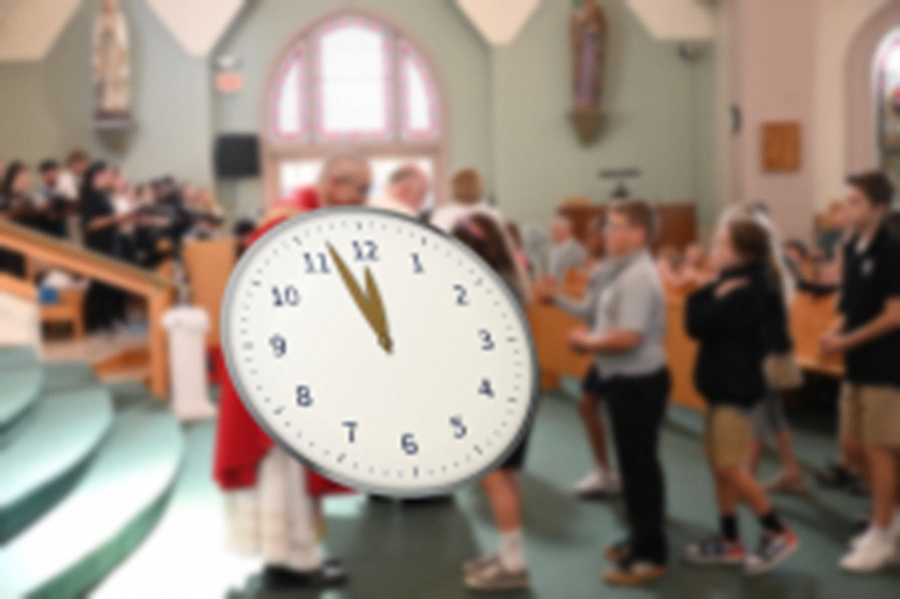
h=11 m=57
